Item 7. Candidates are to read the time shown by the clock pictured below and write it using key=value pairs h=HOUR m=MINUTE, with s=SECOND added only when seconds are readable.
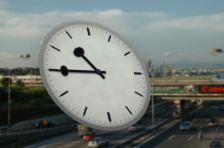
h=10 m=45
